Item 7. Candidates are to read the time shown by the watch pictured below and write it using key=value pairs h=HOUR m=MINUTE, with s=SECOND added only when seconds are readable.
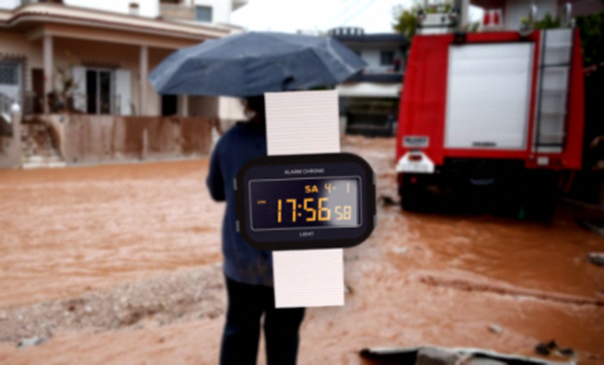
h=17 m=56 s=58
